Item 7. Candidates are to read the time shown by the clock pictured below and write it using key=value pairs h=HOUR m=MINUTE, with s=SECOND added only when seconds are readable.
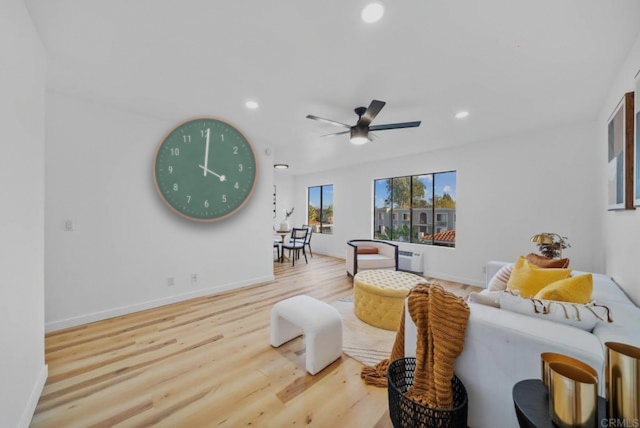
h=4 m=1
